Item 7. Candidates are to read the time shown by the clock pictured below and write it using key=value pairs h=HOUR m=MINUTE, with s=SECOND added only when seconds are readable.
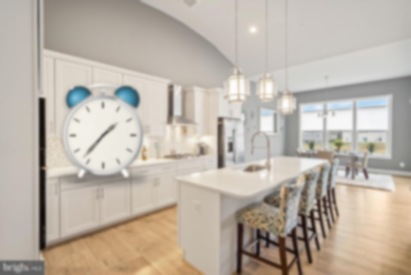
h=1 m=37
